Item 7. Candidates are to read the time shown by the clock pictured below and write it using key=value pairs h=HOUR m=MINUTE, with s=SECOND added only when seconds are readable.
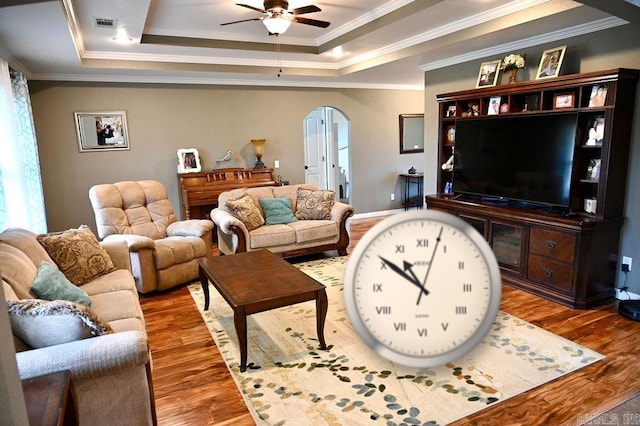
h=10 m=51 s=3
